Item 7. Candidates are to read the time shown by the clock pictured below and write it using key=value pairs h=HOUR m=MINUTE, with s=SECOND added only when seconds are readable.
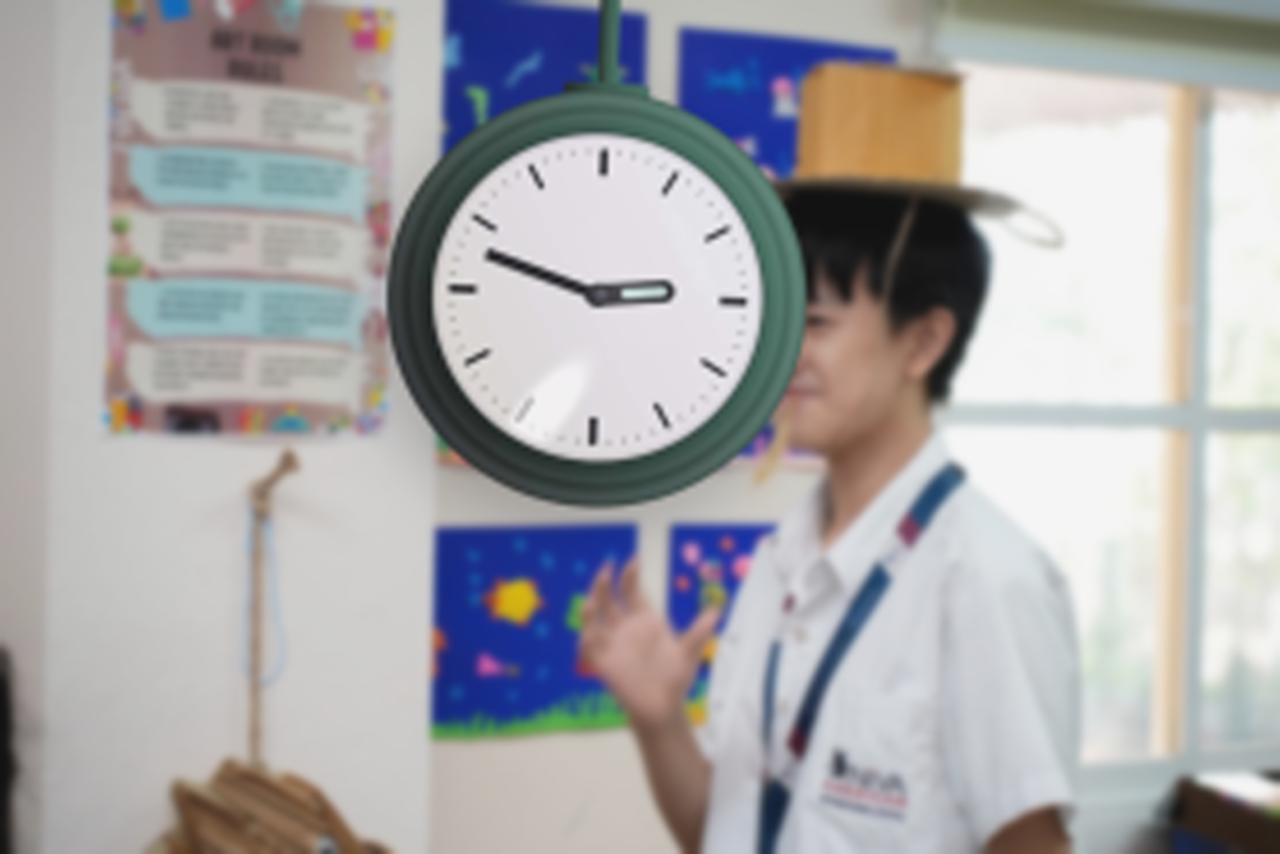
h=2 m=48
